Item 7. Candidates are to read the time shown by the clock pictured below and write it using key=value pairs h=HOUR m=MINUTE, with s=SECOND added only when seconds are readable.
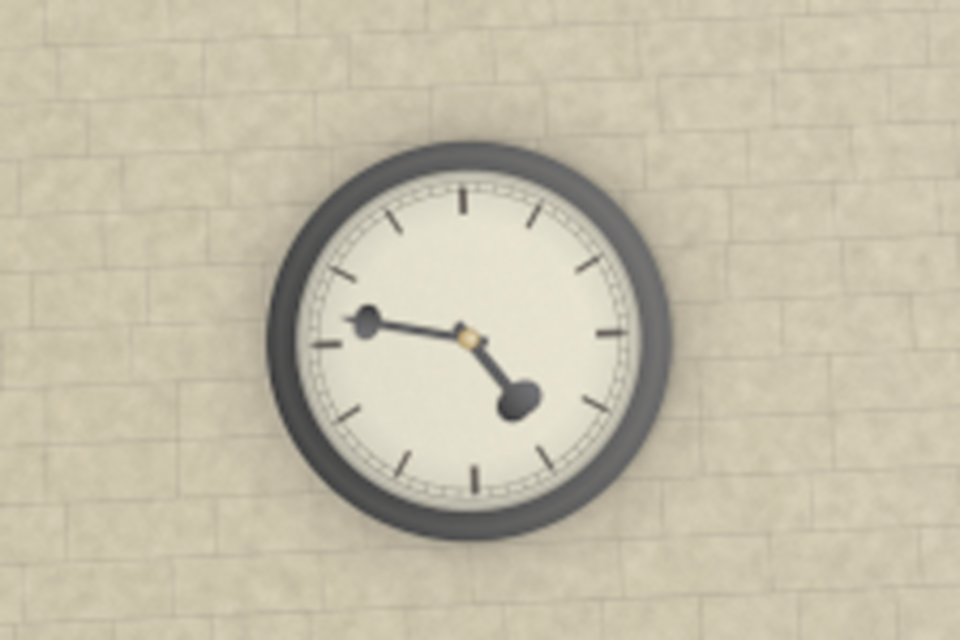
h=4 m=47
